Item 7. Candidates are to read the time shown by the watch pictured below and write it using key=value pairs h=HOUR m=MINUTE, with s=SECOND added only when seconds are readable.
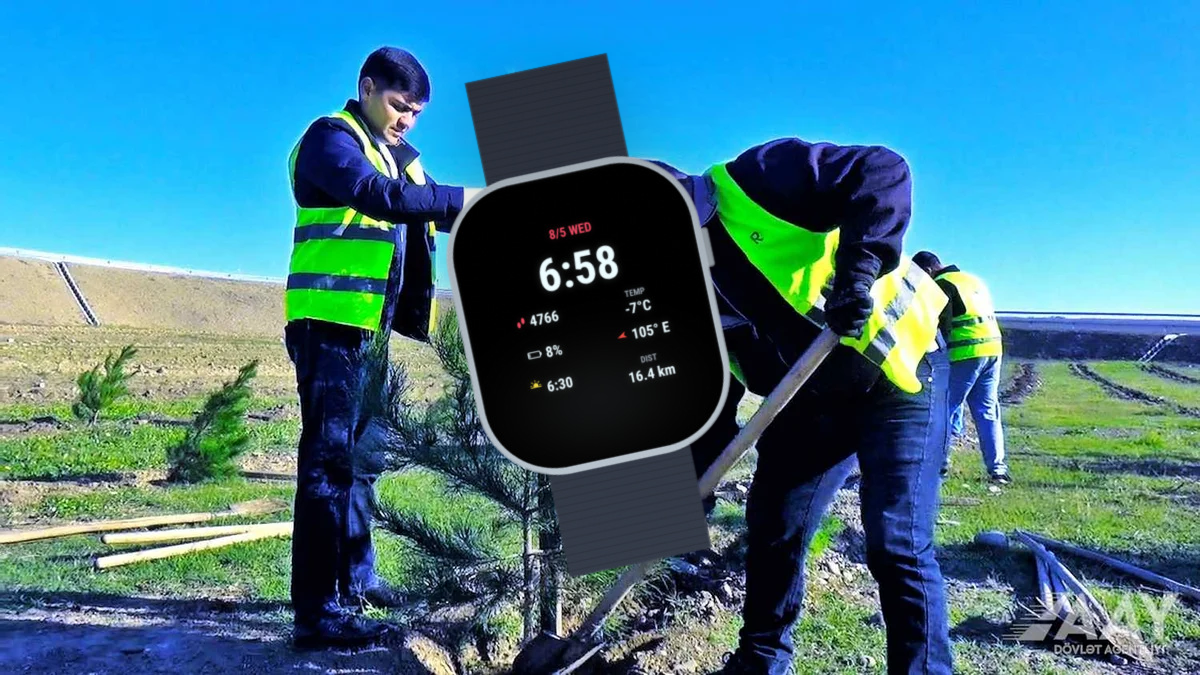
h=6 m=58
